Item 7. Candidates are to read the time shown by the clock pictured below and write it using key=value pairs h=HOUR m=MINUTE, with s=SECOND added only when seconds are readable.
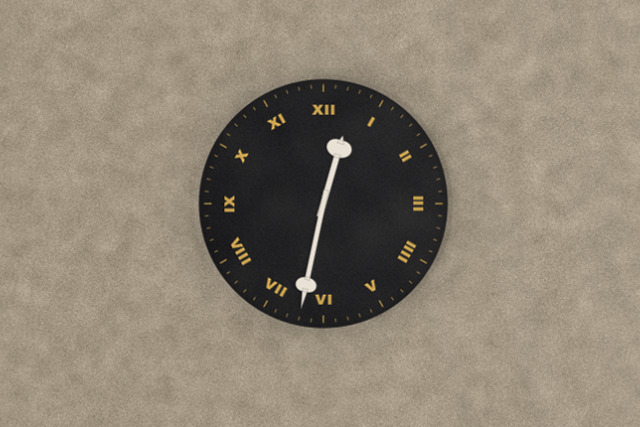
h=12 m=32
